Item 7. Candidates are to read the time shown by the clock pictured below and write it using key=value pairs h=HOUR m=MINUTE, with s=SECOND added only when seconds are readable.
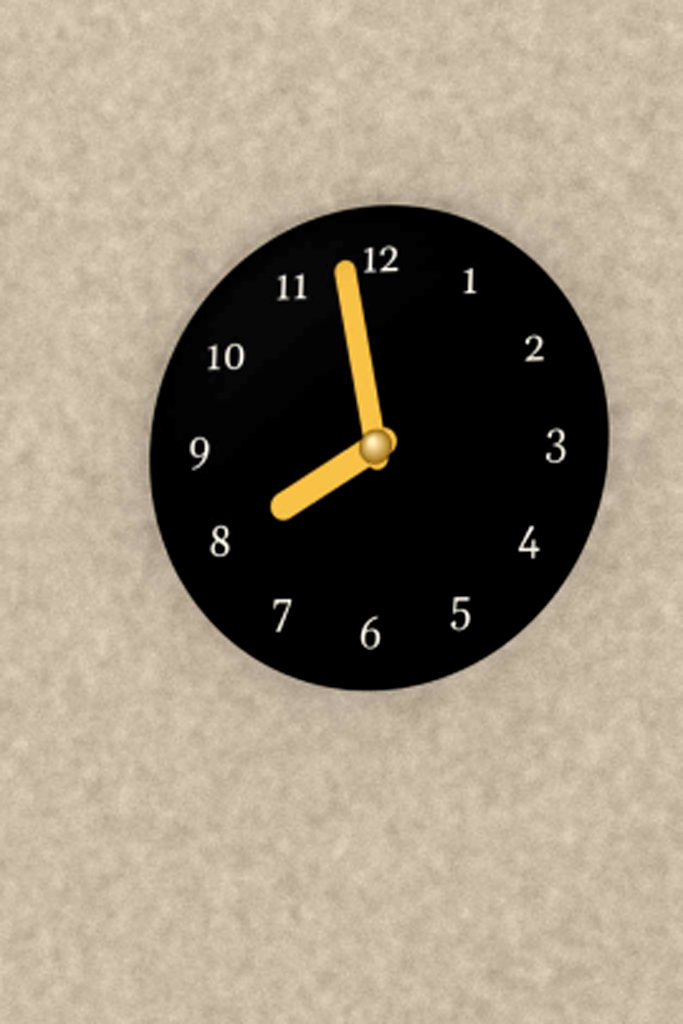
h=7 m=58
